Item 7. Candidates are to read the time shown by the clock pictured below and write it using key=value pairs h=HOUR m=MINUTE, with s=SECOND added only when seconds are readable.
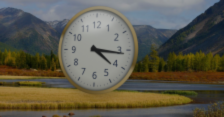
h=4 m=16
